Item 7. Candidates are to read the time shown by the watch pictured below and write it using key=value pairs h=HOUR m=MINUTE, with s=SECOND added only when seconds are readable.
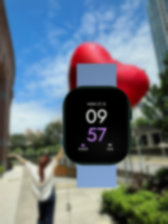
h=9 m=57
